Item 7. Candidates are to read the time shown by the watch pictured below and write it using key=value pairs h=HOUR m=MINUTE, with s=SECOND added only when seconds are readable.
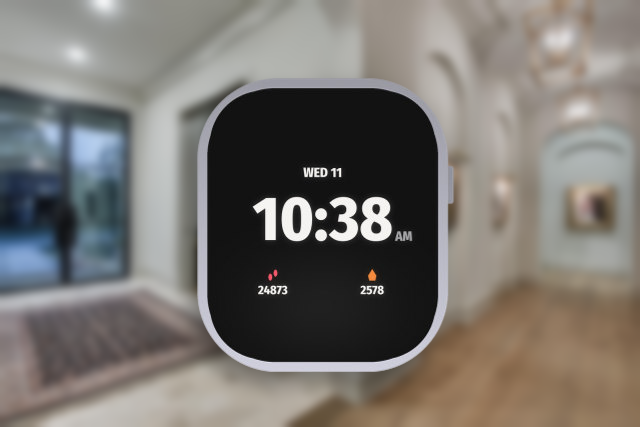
h=10 m=38
